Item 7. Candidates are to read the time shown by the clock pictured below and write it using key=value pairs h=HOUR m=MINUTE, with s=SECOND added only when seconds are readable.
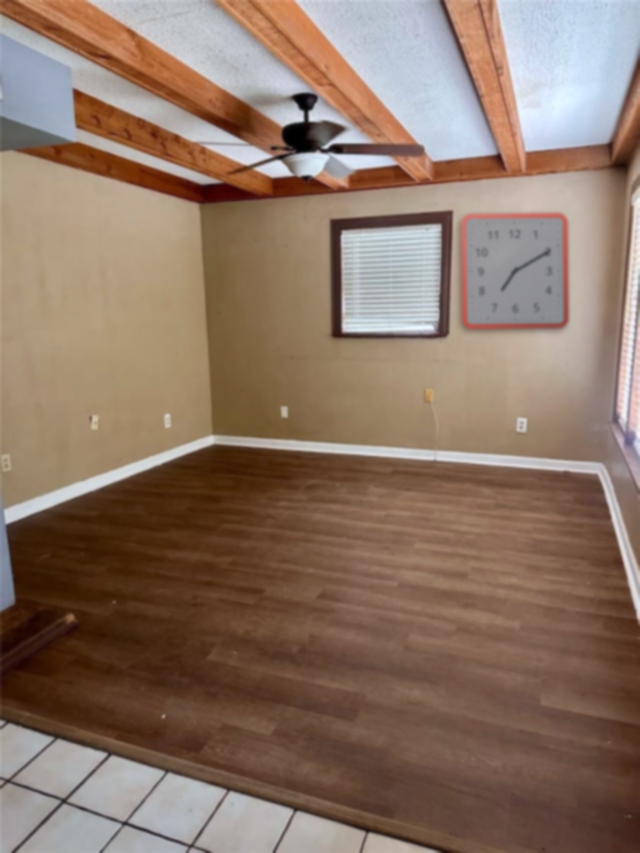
h=7 m=10
